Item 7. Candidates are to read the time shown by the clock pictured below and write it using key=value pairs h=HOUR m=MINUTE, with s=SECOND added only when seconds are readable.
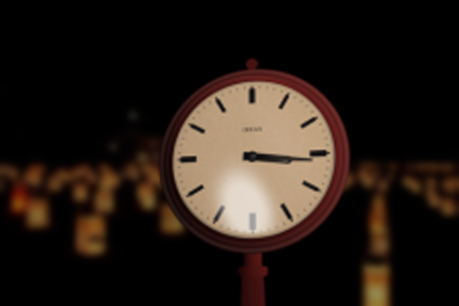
h=3 m=16
